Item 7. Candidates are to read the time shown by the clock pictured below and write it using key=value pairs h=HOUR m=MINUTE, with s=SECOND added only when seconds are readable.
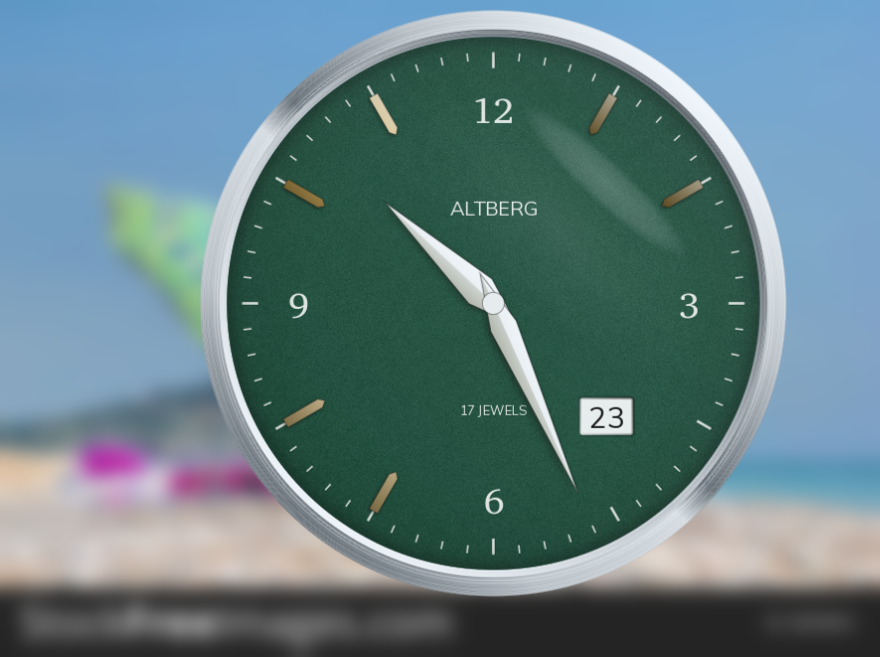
h=10 m=26
